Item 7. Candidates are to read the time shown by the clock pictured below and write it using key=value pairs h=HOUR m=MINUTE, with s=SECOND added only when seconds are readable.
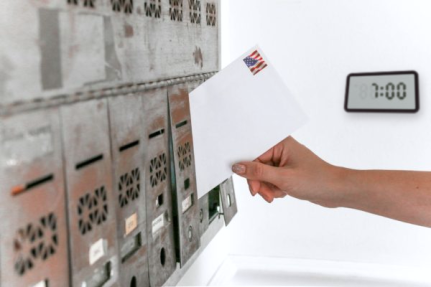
h=7 m=0
